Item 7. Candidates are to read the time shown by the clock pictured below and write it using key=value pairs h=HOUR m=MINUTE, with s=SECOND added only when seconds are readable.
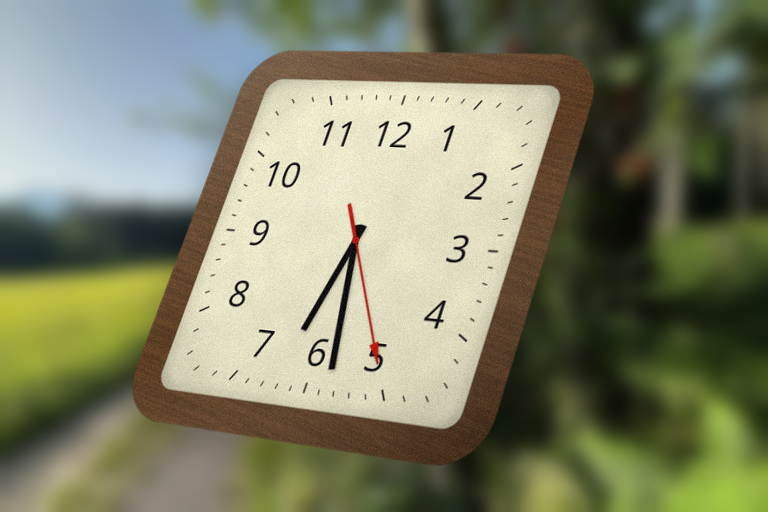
h=6 m=28 s=25
